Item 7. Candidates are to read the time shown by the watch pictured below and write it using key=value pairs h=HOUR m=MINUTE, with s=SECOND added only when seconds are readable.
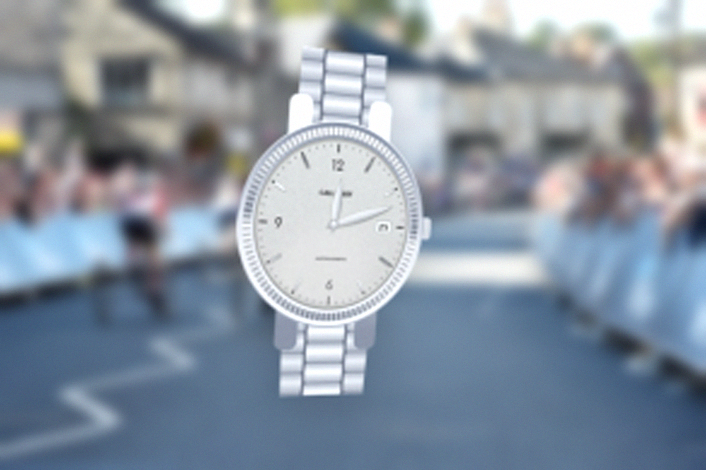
h=12 m=12
